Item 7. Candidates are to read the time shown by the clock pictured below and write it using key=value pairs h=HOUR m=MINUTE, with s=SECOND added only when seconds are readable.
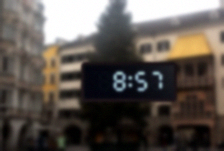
h=8 m=57
